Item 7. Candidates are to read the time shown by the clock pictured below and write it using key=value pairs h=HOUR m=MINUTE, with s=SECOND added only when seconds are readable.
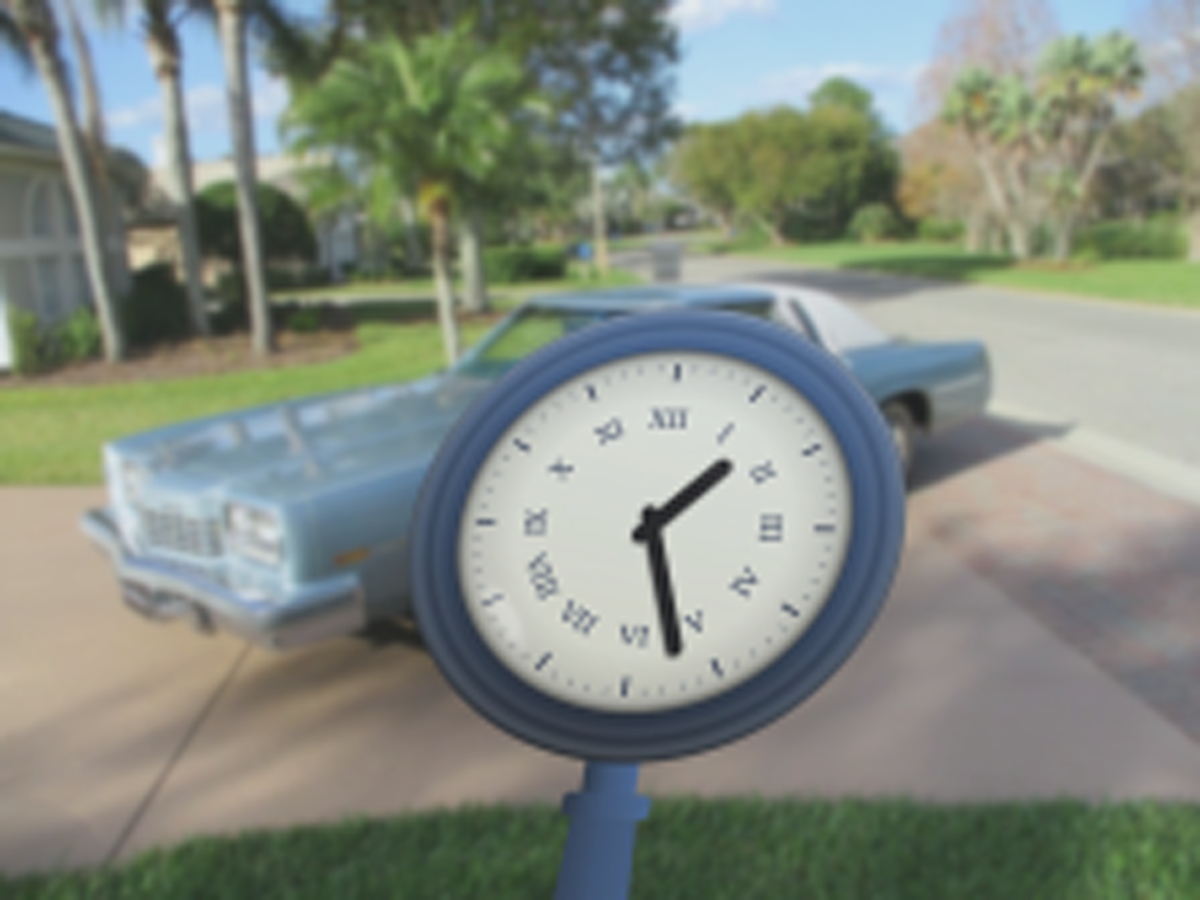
h=1 m=27
